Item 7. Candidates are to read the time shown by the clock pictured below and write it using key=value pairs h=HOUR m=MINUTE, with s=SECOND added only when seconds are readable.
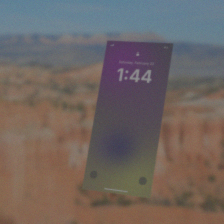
h=1 m=44
